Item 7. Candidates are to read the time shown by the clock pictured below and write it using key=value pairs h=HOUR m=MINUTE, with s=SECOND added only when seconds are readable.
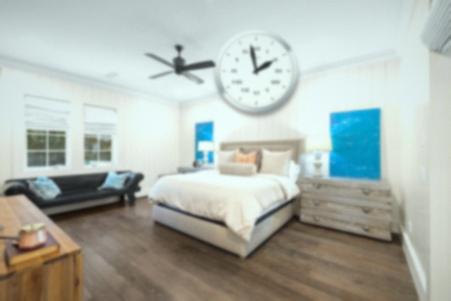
h=1 m=58
